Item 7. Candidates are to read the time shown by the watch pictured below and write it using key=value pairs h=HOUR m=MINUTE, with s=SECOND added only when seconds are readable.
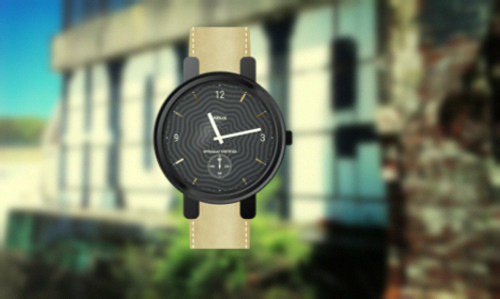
h=11 m=13
